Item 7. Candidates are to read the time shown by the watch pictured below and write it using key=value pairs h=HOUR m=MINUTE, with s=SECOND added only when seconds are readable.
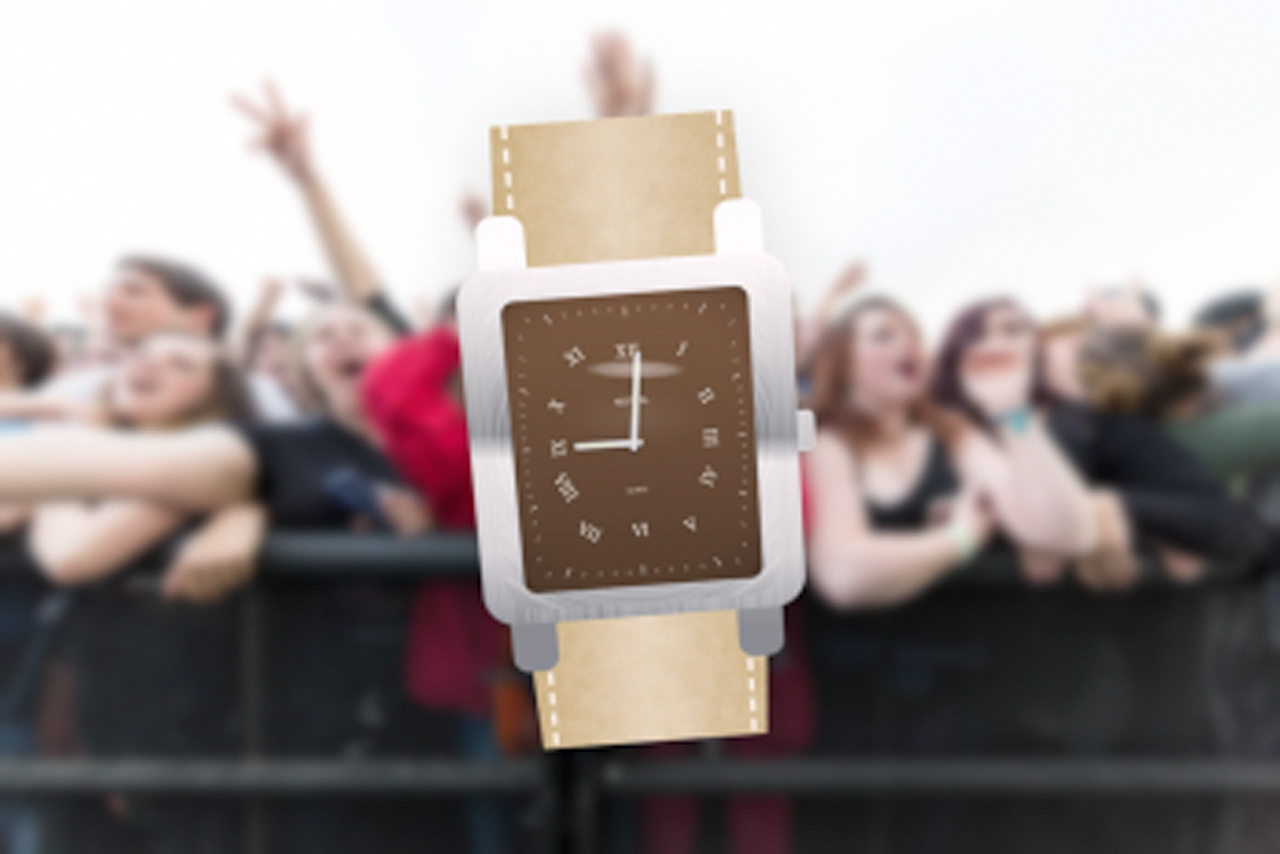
h=9 m=1
